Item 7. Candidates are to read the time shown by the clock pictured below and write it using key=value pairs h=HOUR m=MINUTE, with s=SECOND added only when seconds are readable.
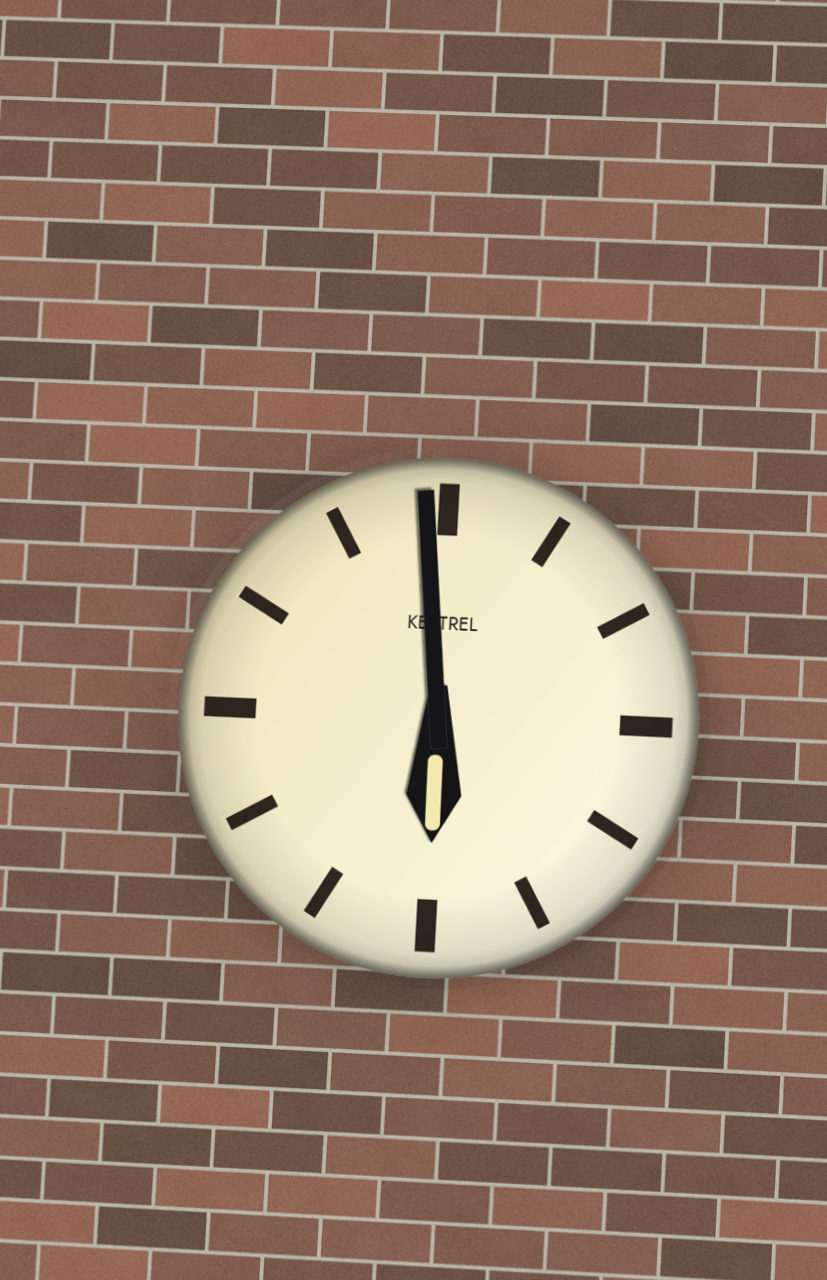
h=5 m=59
